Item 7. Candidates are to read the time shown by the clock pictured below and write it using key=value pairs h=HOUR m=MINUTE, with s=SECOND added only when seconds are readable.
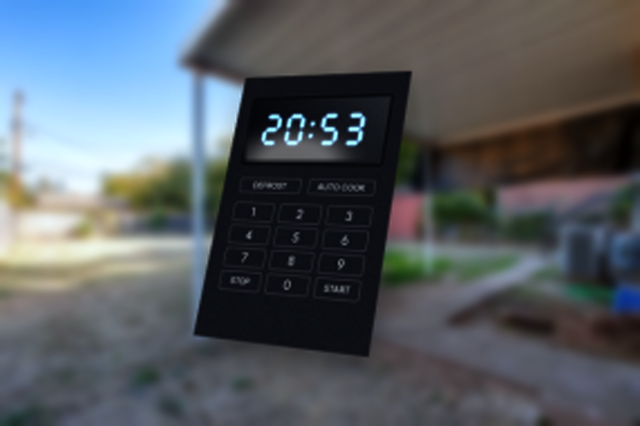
h=20 m=53
